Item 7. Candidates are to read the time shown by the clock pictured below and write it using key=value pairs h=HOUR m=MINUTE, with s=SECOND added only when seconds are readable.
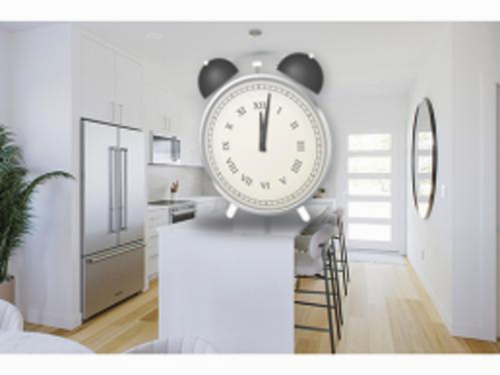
h=12 m=2
